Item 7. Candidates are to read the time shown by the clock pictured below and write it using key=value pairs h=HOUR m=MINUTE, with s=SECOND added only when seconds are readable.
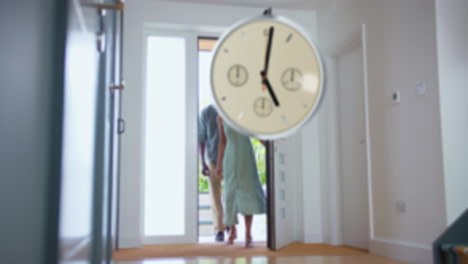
h=5 m=1
